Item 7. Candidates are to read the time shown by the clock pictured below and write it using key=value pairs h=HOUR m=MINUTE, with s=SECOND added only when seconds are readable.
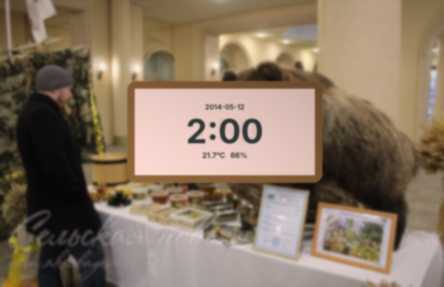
h=2 m=0
